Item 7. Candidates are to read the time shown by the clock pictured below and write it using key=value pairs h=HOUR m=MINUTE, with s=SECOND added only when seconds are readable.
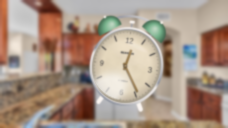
h=12 m=24
